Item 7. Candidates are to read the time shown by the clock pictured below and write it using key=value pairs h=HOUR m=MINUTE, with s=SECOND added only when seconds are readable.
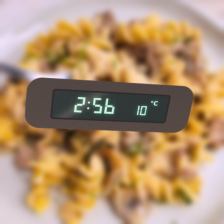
h=2 m=56
